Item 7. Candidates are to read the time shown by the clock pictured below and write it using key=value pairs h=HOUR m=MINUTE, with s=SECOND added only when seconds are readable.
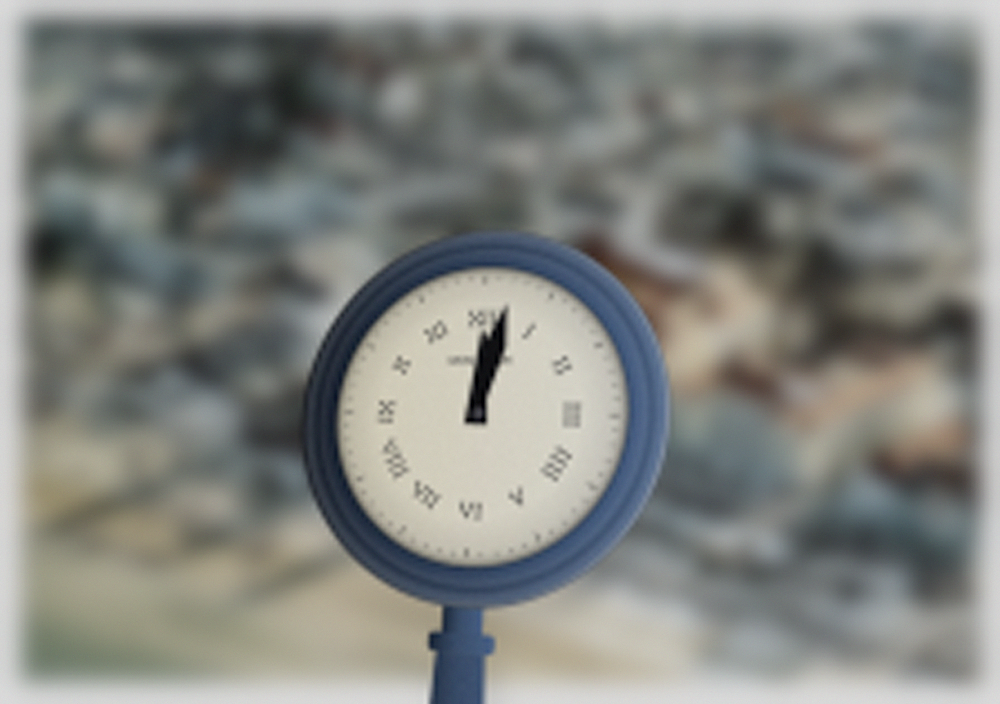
h=12 m=2
